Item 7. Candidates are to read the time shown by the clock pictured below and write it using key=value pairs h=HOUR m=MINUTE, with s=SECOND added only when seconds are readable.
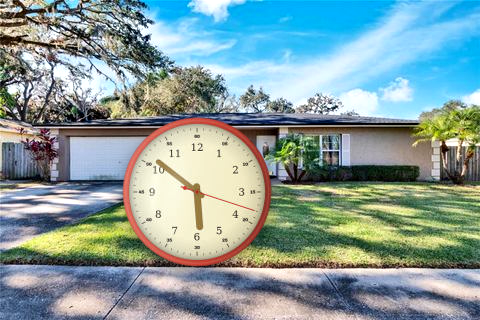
h=5 m=51 s=18
